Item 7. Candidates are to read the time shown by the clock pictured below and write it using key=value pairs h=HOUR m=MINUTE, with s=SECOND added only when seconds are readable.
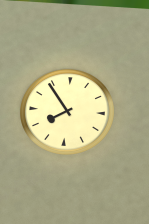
h=7 m=54
